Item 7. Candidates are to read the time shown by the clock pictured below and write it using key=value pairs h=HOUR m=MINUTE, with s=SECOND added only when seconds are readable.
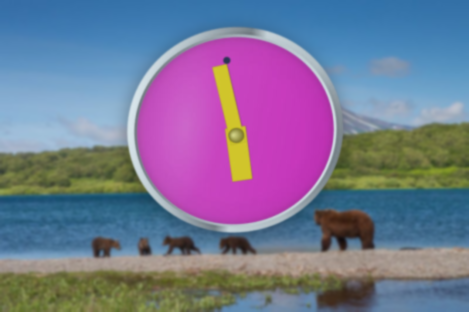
h=5 m=59
